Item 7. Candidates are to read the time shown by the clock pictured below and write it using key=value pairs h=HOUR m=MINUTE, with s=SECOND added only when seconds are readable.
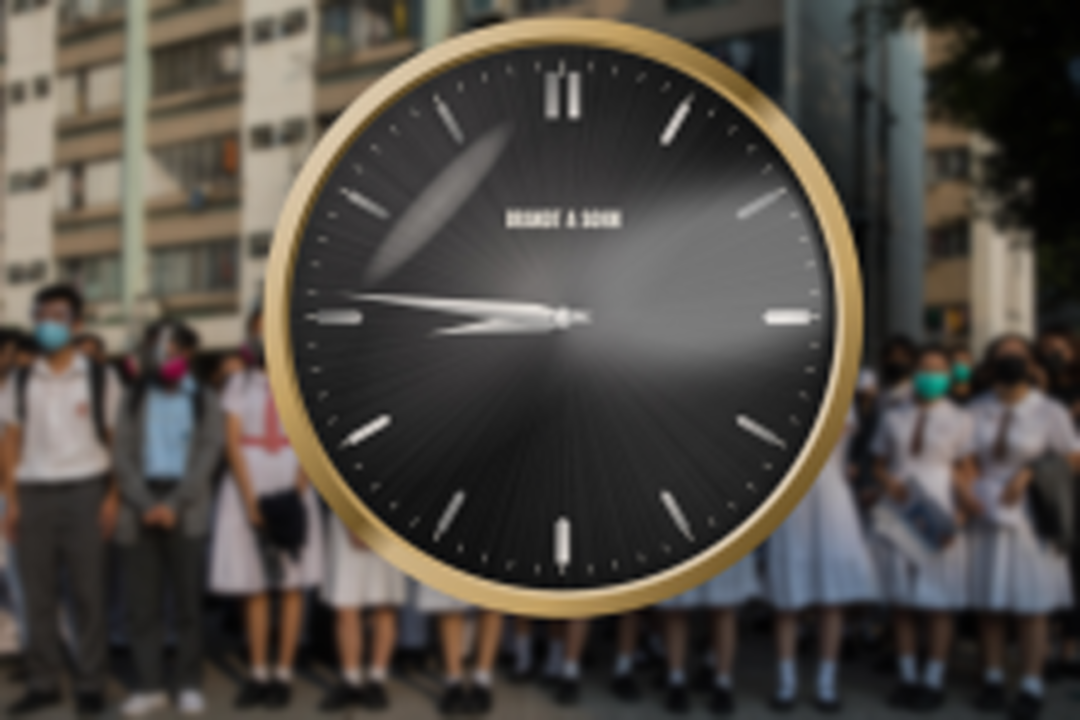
h=8 m=46
